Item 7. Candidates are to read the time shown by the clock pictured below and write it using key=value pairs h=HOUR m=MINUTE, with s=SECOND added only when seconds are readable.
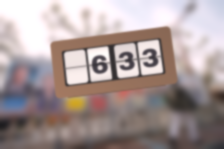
h=6 m=33
